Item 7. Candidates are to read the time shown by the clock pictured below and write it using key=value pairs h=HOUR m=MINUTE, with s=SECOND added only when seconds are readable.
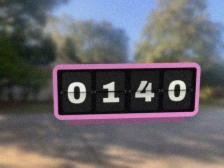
h=1 m=40
